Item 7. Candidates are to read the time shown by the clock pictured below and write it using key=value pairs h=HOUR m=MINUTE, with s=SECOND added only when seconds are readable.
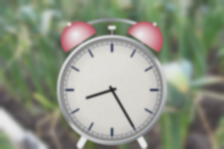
h=8 m=25
